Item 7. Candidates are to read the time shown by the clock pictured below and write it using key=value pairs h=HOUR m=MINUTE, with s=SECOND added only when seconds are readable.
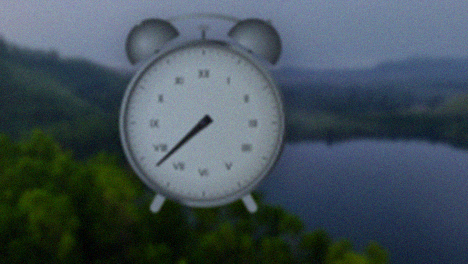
h=7 m=38
